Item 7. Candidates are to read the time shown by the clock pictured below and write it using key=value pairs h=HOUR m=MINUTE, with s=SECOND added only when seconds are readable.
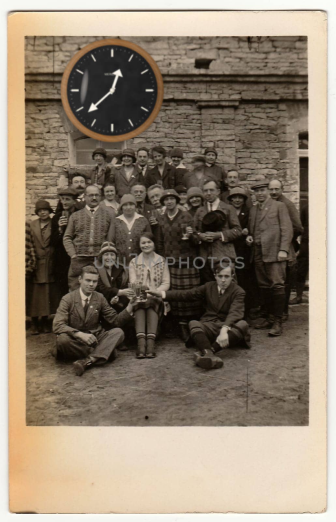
h=12 m=38
